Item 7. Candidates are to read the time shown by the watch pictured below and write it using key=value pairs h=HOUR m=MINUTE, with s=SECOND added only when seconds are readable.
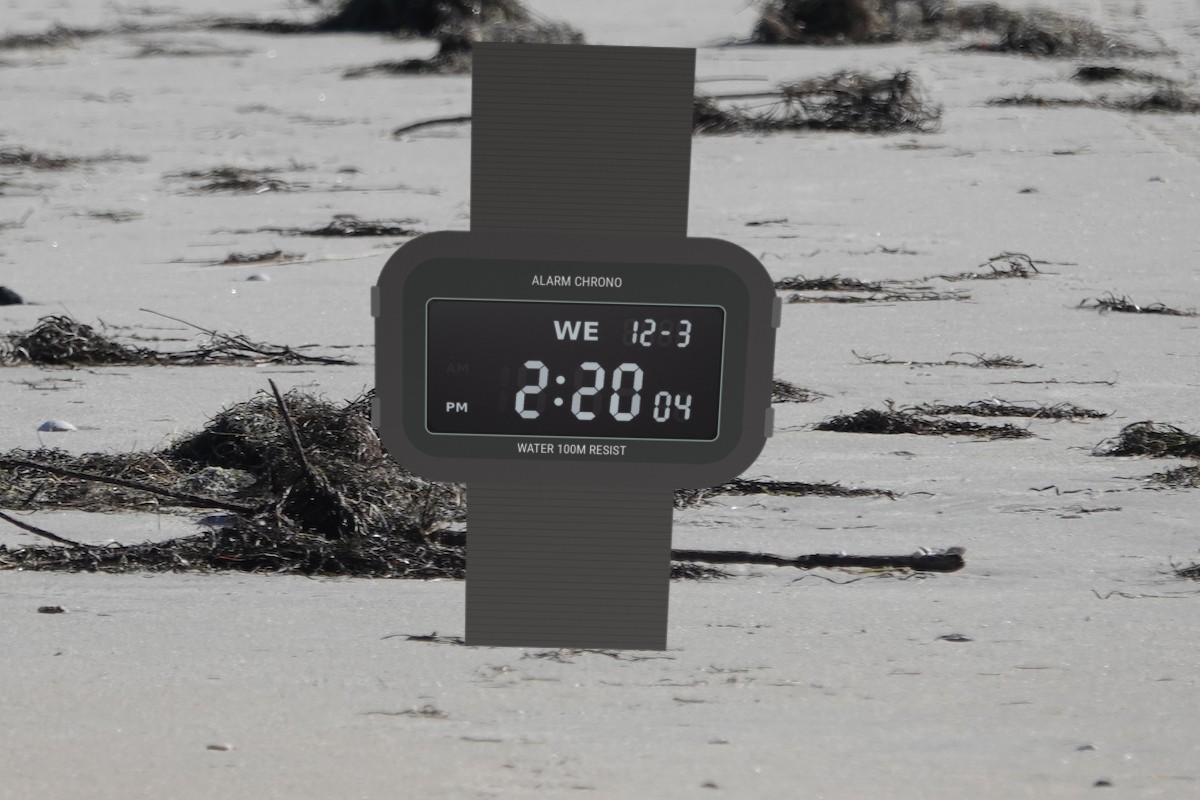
h=2 m=20 s=4
